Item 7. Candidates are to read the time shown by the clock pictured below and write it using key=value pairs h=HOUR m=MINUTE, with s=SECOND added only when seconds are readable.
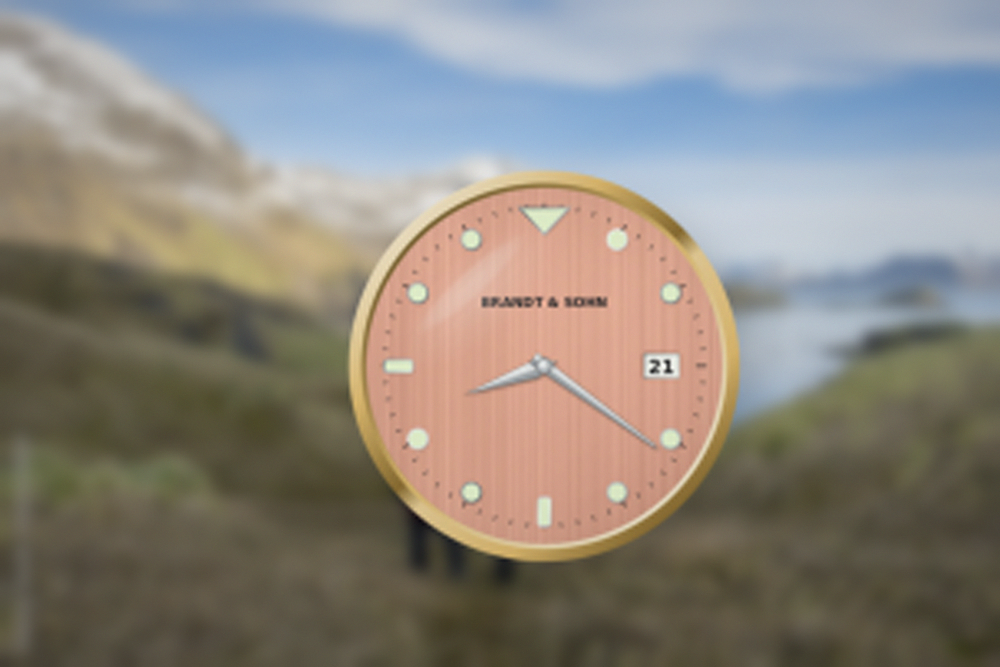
h=8 m=21
